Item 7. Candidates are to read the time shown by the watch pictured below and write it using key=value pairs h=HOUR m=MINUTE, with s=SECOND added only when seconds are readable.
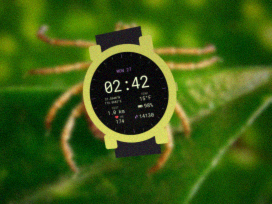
h=2 m=42
